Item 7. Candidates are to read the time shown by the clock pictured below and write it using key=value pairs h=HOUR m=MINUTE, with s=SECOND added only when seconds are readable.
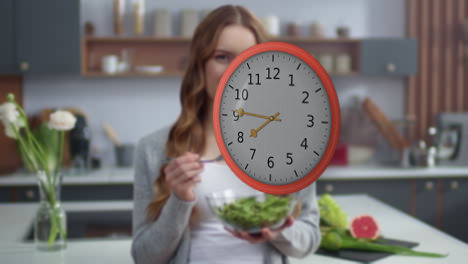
h=7 m=46
